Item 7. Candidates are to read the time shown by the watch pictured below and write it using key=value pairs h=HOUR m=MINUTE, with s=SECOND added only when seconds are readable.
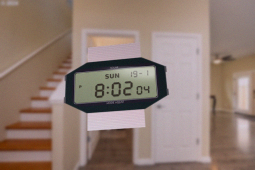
h=8 m=2 s=4
